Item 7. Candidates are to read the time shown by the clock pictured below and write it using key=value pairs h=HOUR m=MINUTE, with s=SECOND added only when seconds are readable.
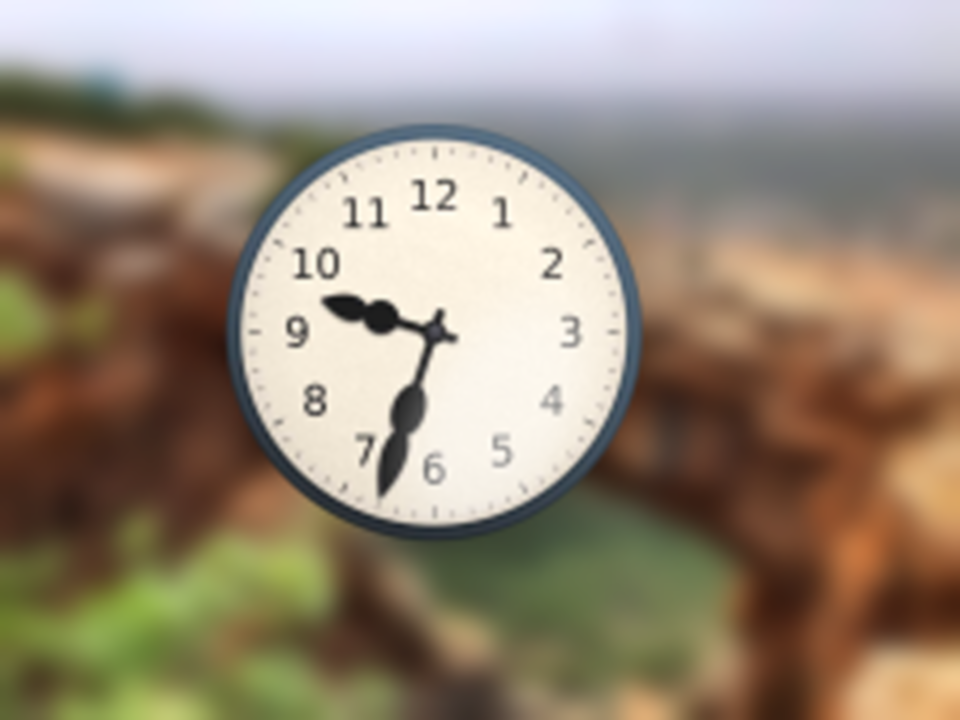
h=9 m=33
